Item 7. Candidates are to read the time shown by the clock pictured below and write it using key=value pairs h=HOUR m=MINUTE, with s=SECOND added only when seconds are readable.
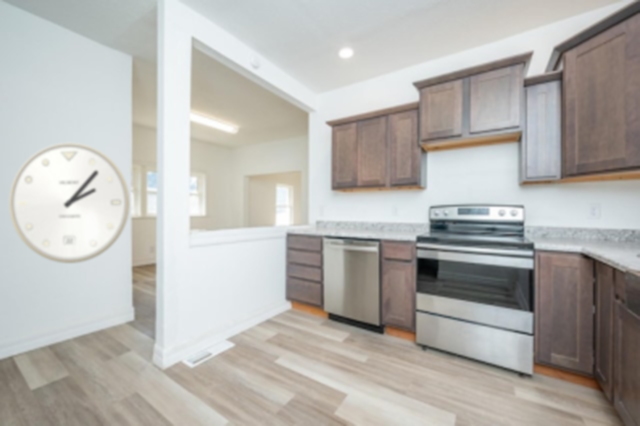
h=2 m=7
